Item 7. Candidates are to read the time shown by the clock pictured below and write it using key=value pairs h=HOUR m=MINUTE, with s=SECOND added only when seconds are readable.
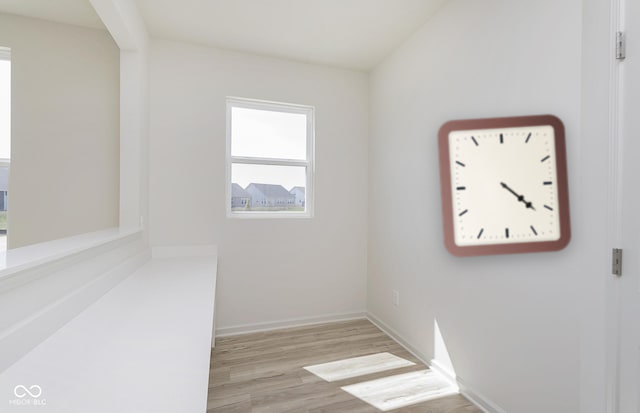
h=4 m=22
